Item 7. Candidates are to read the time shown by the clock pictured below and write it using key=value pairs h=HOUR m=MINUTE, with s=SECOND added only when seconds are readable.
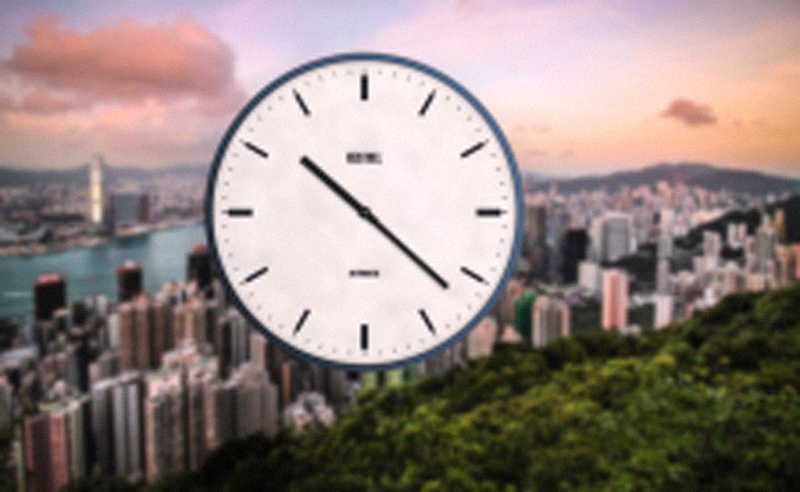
h=10 m=22
